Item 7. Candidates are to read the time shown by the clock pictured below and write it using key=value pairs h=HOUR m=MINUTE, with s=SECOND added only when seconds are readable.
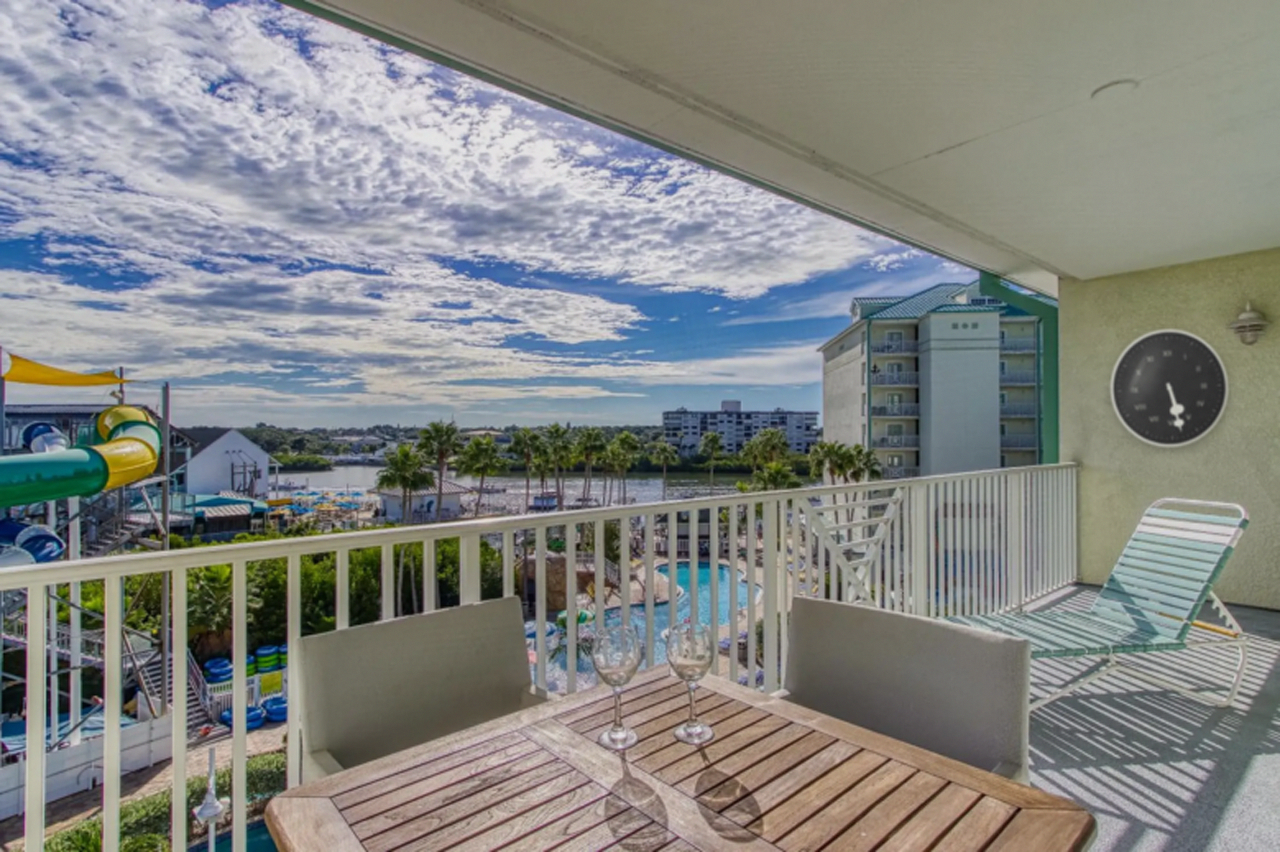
h=5 m=28
